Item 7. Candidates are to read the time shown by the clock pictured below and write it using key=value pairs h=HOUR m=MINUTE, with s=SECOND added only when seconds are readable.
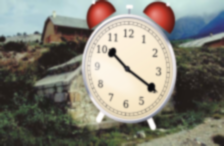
h=10 m=20
